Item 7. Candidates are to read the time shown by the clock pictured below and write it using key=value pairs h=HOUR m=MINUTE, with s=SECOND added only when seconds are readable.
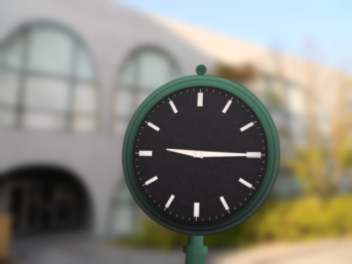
h=9 m=15
